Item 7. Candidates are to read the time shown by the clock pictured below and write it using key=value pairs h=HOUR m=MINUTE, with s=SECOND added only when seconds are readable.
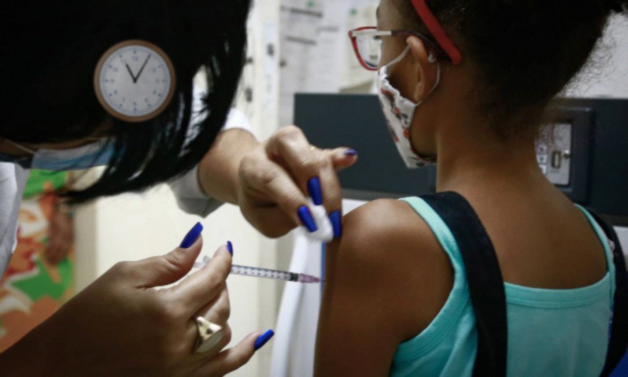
h=11 m=5
